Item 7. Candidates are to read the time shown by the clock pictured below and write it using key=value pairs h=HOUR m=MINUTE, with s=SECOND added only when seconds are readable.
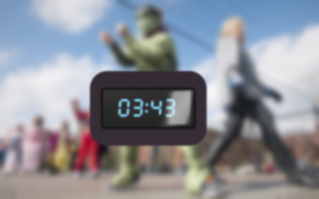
h=3 m=43
